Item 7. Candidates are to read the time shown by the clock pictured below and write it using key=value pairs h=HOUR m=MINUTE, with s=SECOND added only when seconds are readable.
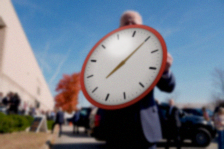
h=7 m=5
